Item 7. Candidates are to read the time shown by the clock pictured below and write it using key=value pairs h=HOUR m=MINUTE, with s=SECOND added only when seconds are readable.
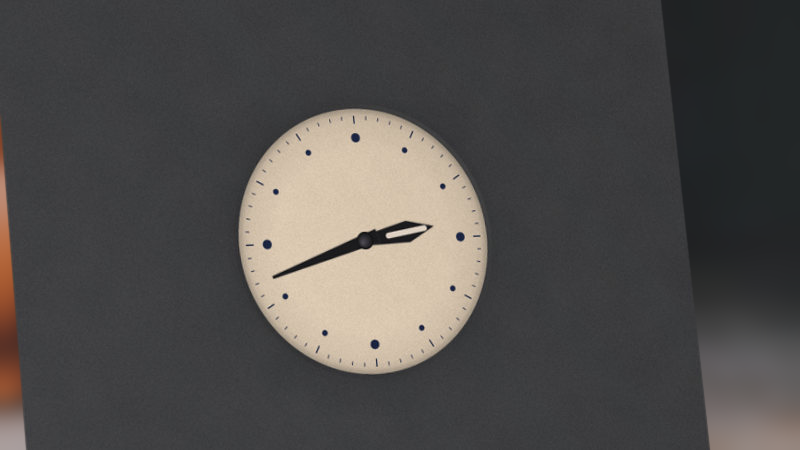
h=2 m=42
